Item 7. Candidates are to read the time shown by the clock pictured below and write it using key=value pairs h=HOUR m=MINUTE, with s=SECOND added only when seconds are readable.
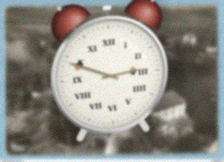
h=2 m=49
